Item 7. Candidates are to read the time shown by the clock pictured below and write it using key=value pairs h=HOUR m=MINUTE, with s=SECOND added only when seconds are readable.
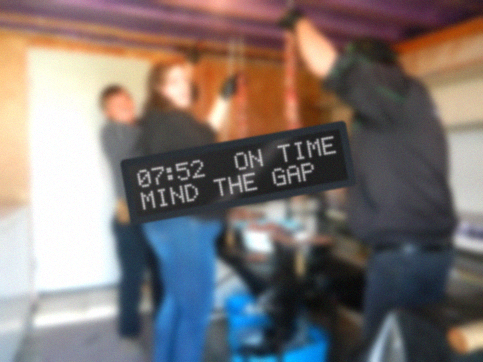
h=7 m=52
